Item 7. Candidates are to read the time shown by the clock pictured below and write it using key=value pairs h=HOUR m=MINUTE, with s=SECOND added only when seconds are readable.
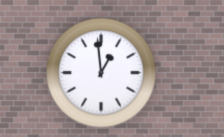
h=12 m=59
